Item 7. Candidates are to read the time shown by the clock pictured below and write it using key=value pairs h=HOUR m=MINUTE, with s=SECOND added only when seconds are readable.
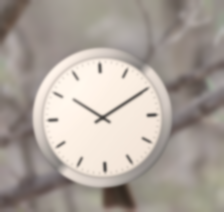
h=10 m=10
